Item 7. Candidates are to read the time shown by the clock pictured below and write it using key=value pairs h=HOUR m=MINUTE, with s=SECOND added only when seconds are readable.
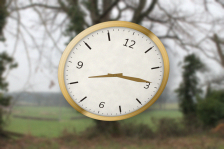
h=8 m=14
